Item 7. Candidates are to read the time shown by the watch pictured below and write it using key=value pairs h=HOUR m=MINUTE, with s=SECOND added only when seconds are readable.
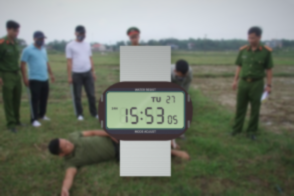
h=15 m=53
